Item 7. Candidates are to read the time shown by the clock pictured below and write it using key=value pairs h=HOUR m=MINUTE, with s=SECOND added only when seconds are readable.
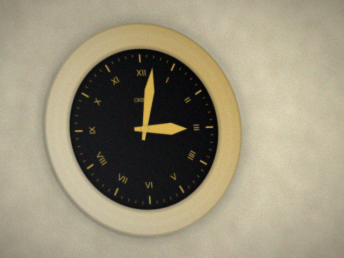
h=3 m=2
